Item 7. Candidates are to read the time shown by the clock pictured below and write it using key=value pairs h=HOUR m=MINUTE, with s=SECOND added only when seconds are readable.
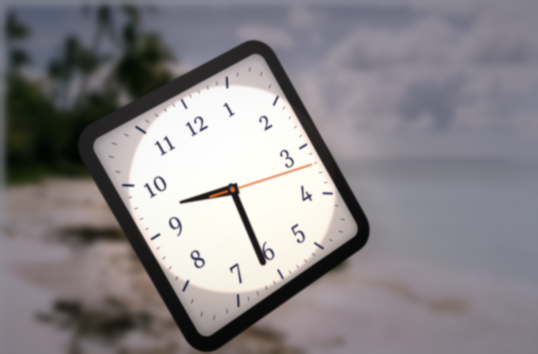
h=9 m=31 s=17
